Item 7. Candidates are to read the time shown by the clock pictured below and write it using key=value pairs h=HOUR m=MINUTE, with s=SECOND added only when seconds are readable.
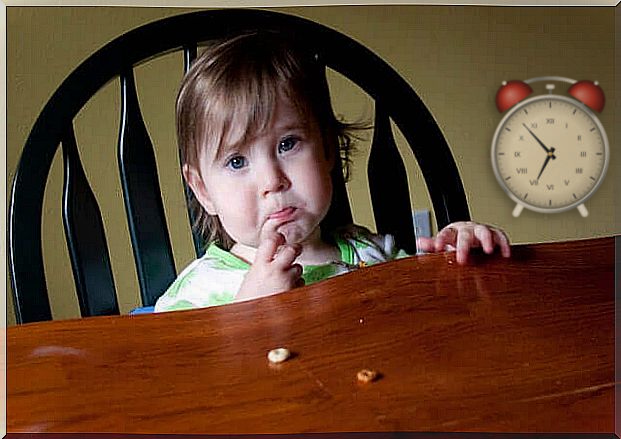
h=6 m=53
